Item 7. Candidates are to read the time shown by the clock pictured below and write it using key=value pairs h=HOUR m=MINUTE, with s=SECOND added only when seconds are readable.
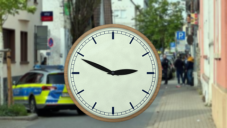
h=2 m=49
